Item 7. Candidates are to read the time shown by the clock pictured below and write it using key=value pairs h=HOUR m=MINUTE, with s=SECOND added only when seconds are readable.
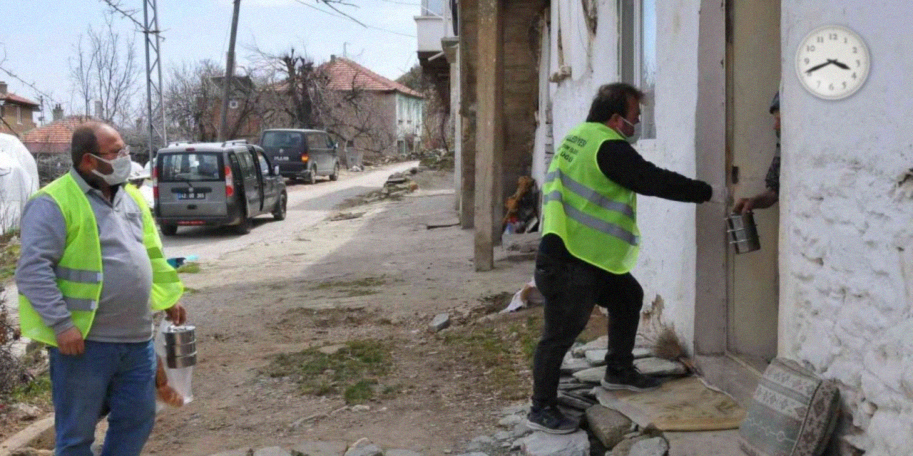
h=3 m=41
